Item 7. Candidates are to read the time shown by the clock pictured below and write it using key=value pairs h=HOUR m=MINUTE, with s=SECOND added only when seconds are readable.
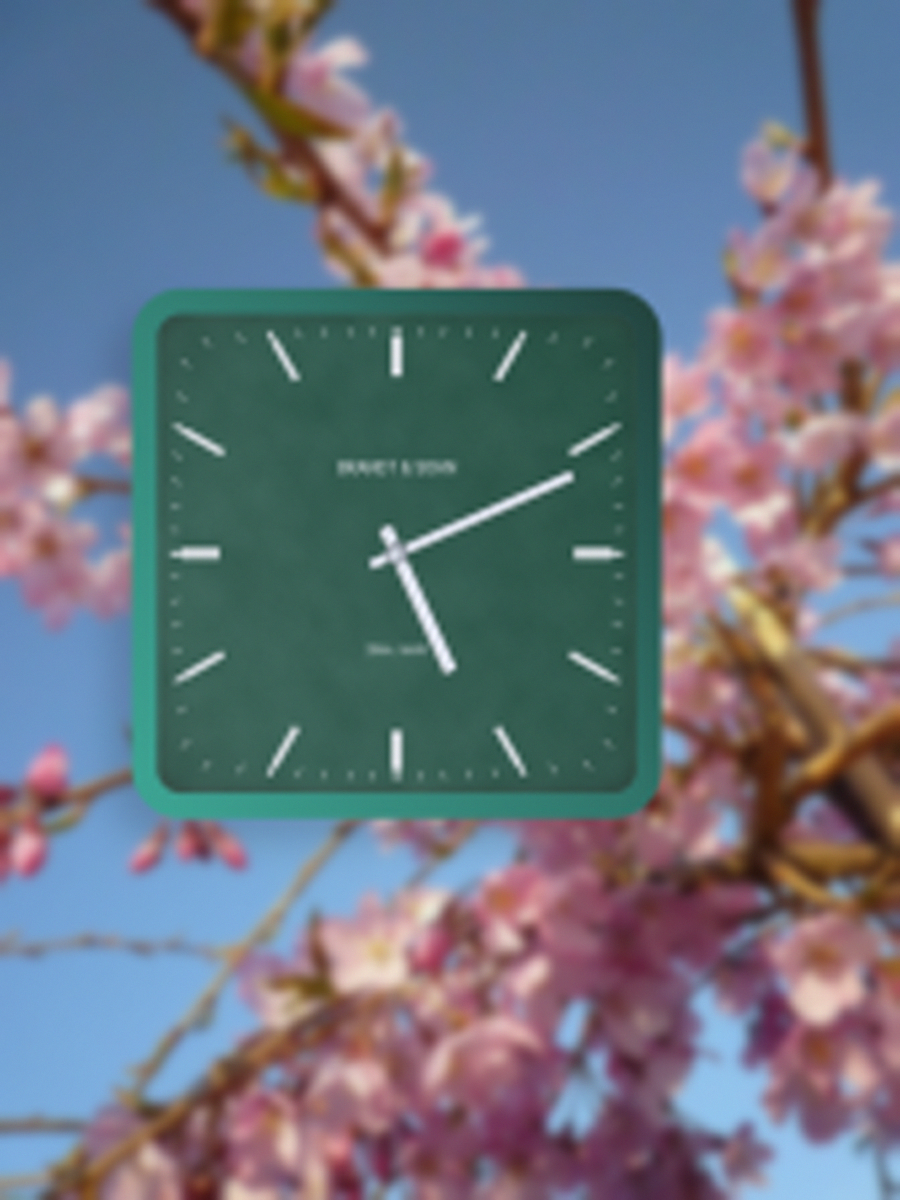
h=5 m=11
